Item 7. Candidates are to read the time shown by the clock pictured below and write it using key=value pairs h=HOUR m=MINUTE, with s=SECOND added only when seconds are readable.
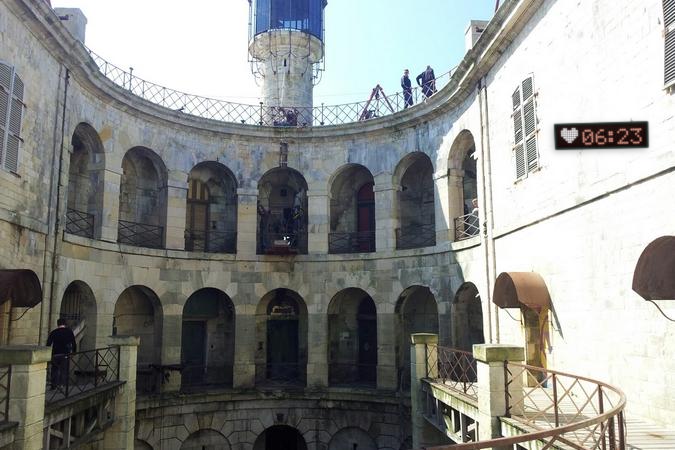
h=6 m=23
